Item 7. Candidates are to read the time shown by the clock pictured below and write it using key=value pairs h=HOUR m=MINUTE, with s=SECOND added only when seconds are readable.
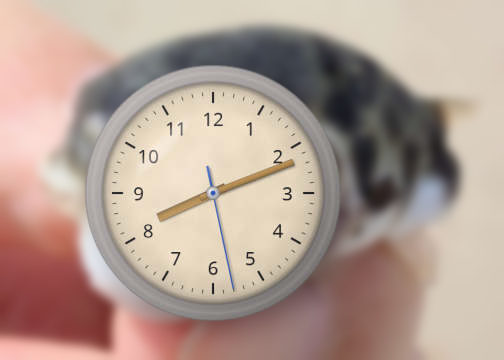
h=8 m=11 s=28
